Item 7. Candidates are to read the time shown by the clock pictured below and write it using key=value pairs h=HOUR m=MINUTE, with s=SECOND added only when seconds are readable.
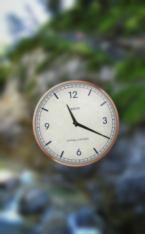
h=11 m=20
